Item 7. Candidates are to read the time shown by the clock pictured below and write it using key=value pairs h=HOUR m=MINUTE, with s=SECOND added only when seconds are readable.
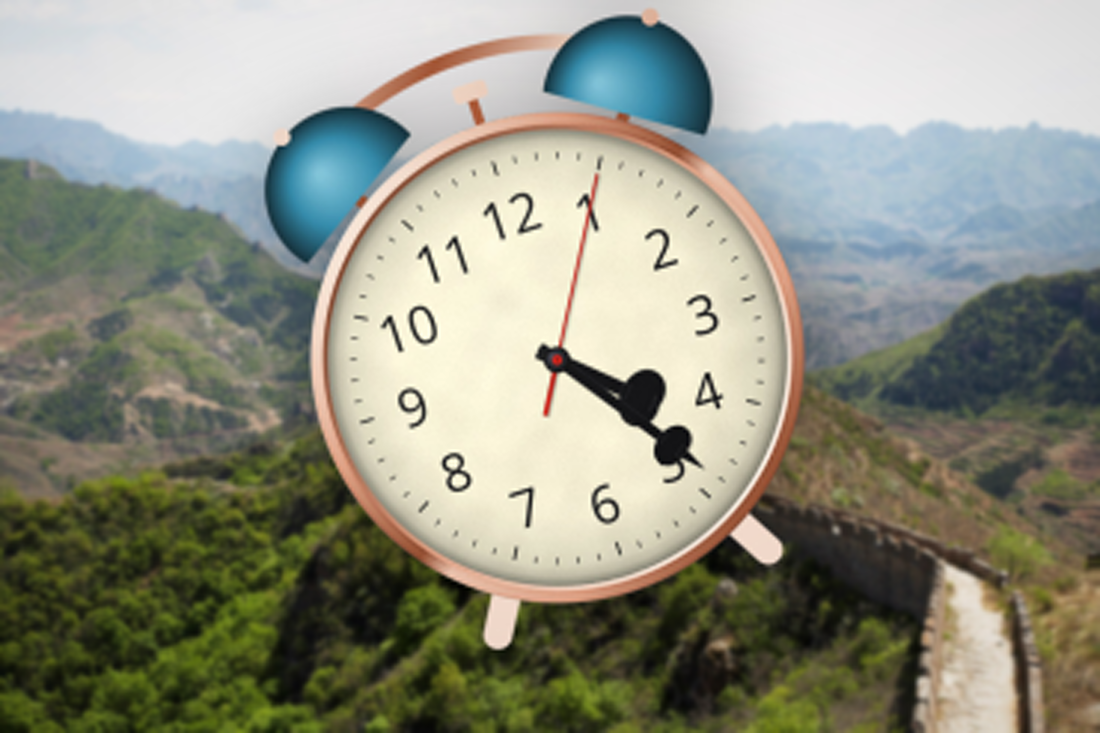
h=4 m=24 s=5
